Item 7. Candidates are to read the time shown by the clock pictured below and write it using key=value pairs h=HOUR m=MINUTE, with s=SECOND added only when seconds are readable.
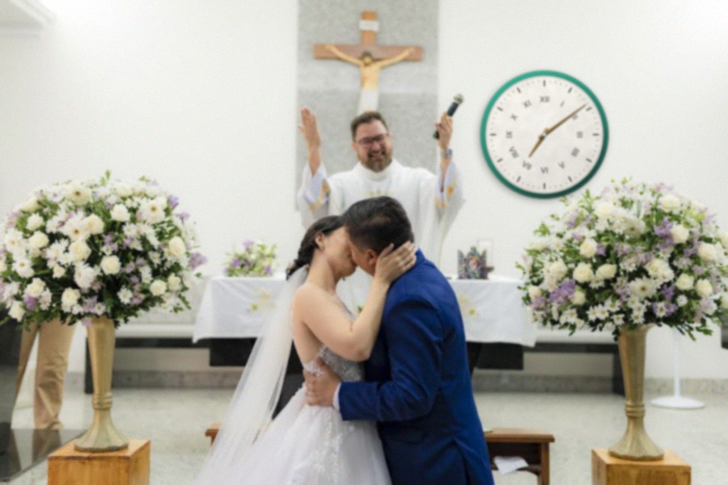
h=7 m=9
